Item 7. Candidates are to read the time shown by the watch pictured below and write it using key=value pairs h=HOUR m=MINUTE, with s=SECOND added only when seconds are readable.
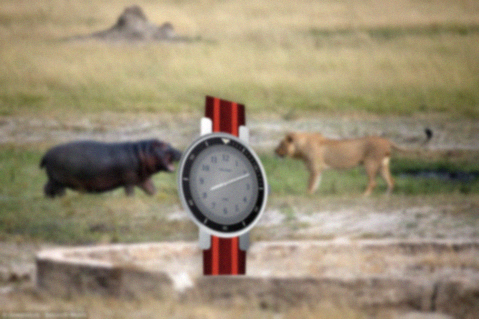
h=8 m=11
